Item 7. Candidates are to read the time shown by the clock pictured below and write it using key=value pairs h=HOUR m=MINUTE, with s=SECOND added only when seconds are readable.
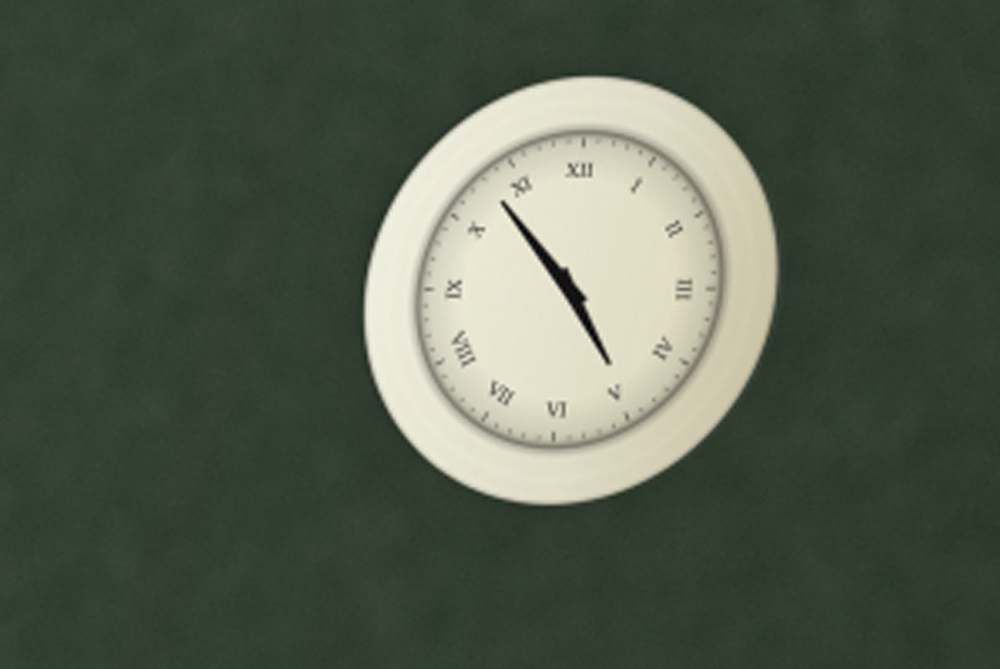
h=4 m=53
